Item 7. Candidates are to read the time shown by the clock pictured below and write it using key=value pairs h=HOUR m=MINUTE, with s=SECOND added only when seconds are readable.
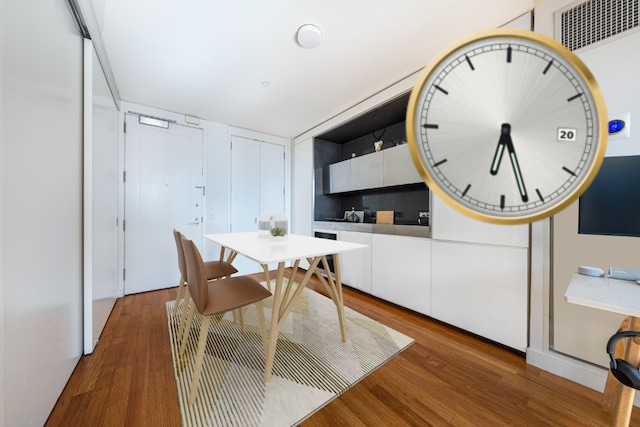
h=6 m=27
